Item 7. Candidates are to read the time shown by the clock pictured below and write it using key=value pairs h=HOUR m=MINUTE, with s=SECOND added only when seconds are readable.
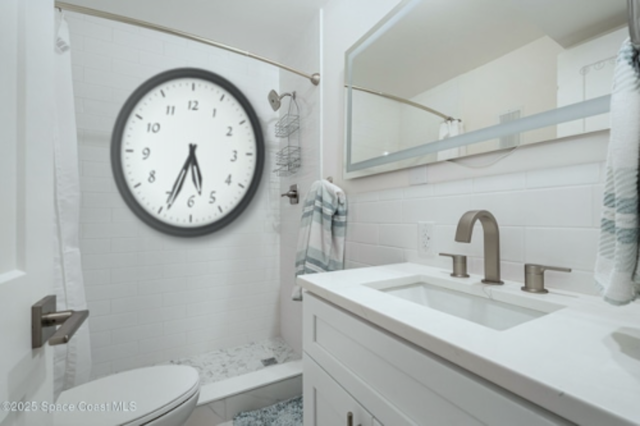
h=5 m=34
